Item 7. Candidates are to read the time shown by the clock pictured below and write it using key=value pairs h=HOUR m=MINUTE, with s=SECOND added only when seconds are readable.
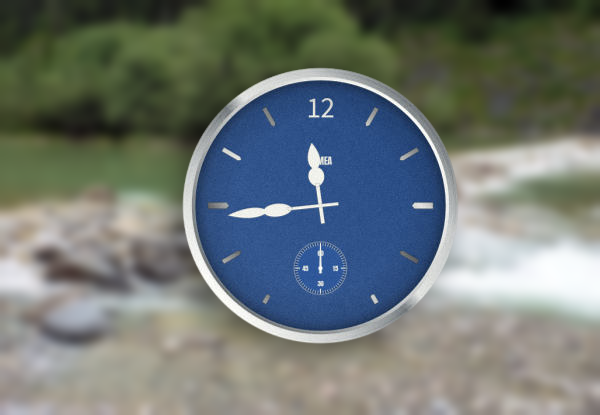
h=11 m=44
